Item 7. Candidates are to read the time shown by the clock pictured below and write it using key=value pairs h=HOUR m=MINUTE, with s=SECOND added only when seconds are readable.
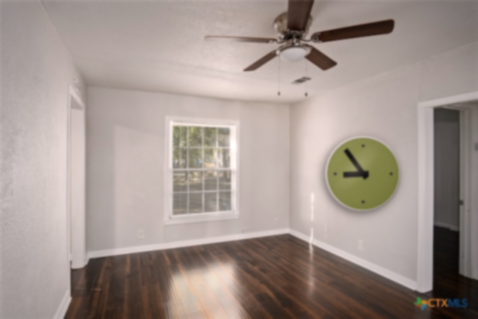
h=8 m=54
